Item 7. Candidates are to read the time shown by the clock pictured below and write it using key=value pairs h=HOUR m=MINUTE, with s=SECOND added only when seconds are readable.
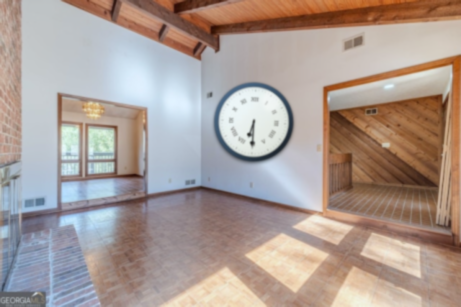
h=6 m=30
